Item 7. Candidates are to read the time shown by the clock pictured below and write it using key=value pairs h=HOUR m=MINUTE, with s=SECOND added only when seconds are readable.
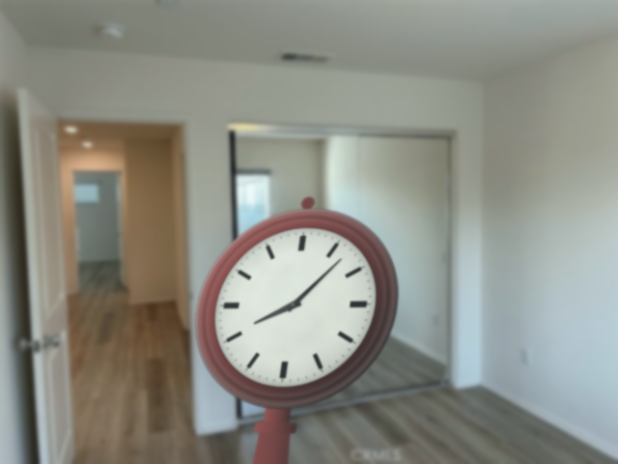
h=8 m=7
